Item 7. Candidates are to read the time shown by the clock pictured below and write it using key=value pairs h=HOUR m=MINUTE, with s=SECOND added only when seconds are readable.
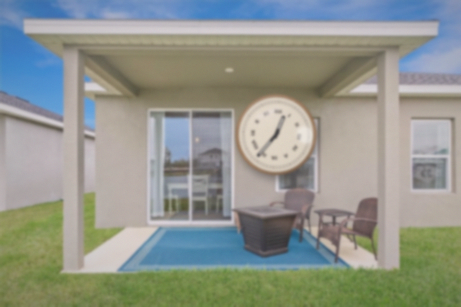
h=12 m=36
